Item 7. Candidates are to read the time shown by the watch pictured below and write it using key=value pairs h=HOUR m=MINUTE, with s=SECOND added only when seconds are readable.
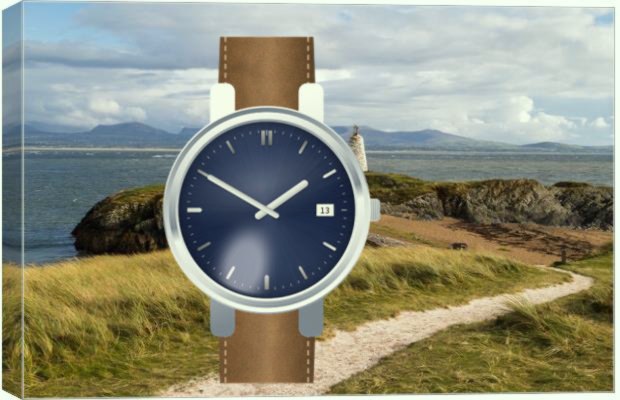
h=1 m=50
